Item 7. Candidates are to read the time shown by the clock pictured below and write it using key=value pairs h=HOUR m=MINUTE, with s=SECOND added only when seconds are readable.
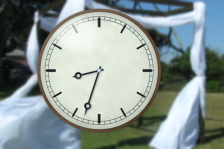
h=8 m=33
